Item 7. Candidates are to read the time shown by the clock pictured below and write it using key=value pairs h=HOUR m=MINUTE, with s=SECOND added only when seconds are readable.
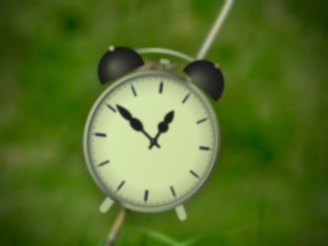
h=12 m=51
